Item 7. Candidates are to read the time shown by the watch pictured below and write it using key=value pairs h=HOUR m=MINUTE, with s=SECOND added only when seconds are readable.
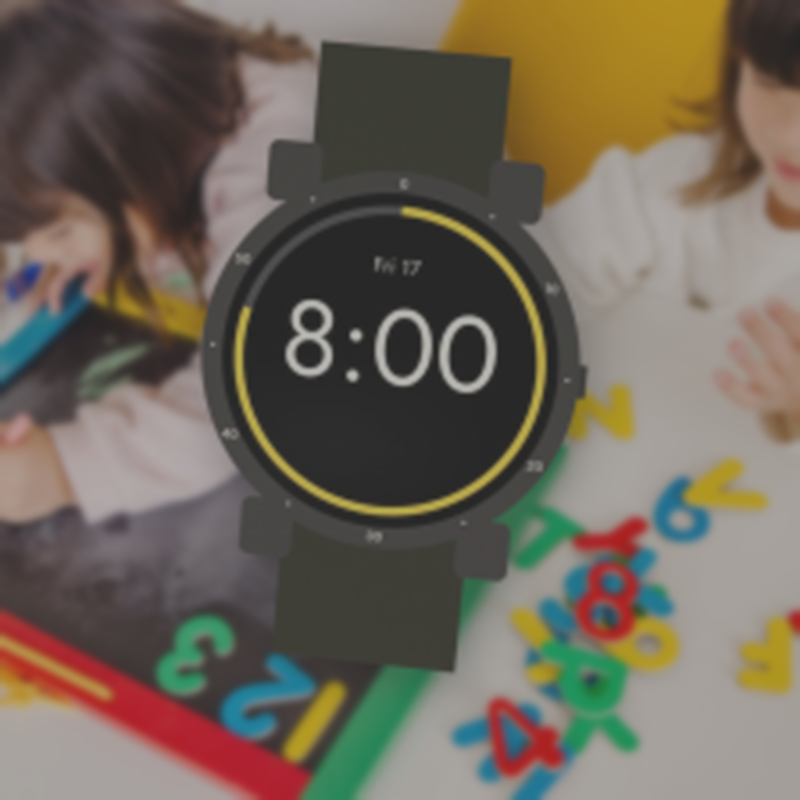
h=8 m=0
